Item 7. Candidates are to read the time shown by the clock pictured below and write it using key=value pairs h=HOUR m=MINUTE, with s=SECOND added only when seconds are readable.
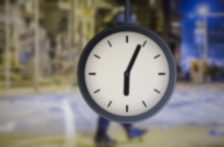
h=6 m=4
